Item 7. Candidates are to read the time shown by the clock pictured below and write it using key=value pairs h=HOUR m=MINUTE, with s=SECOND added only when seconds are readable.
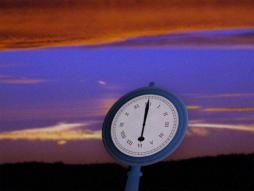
h=6 m=0
